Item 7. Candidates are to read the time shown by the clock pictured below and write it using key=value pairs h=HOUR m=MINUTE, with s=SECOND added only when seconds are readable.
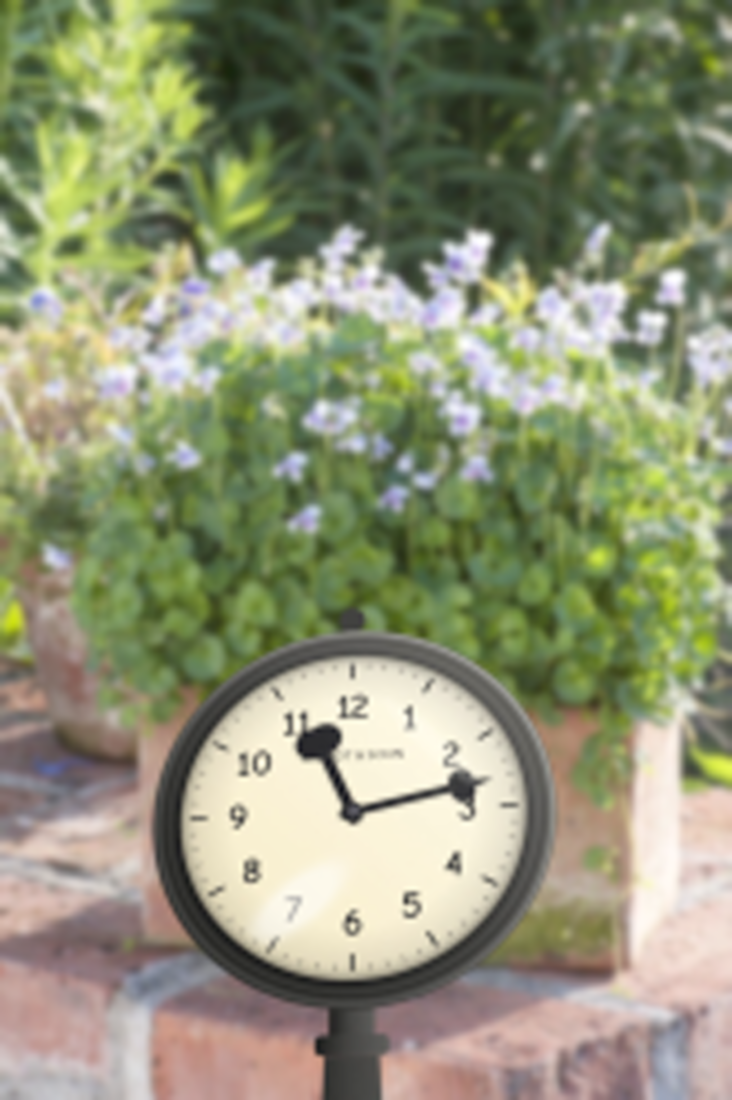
h=11 m=13
